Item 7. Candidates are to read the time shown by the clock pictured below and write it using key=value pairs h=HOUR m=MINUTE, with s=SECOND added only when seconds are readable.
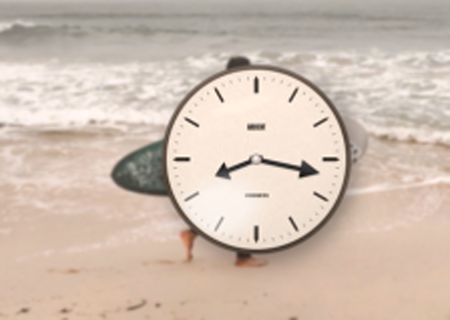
h=8 m=17
